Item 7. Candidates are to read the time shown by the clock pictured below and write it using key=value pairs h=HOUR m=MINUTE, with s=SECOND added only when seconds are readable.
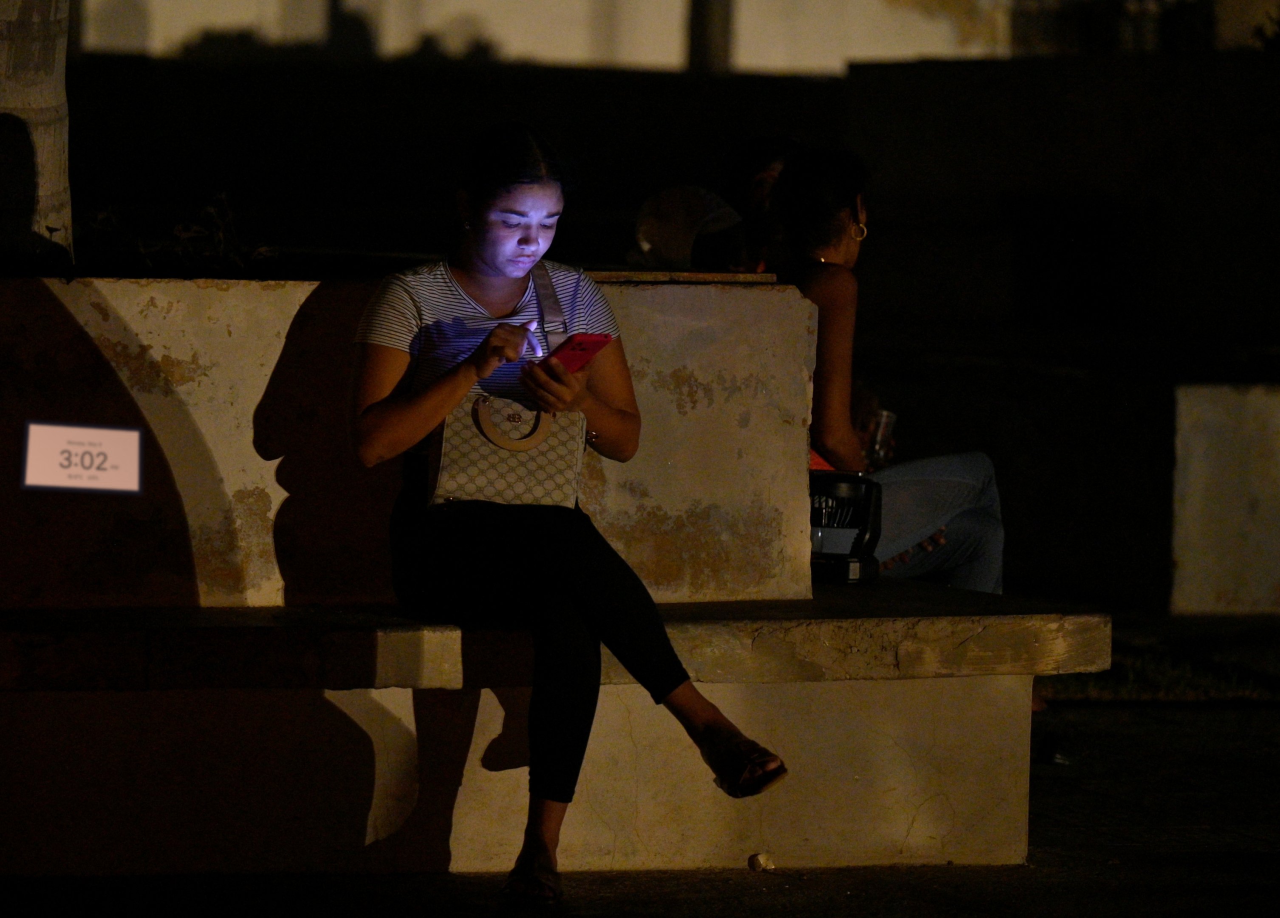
h=3 m=2
